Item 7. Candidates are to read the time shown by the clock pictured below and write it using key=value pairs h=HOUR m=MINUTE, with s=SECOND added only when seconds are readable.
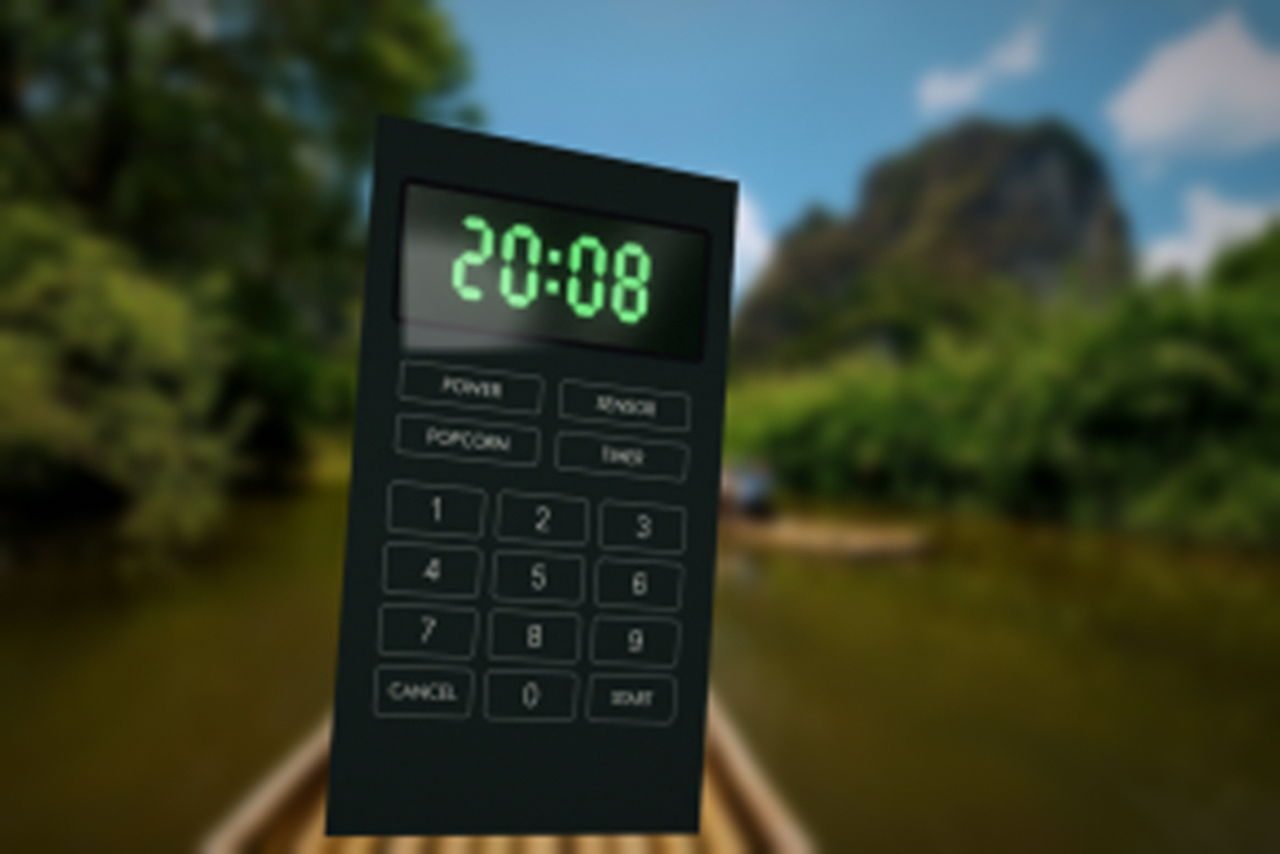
h=20 m=8
